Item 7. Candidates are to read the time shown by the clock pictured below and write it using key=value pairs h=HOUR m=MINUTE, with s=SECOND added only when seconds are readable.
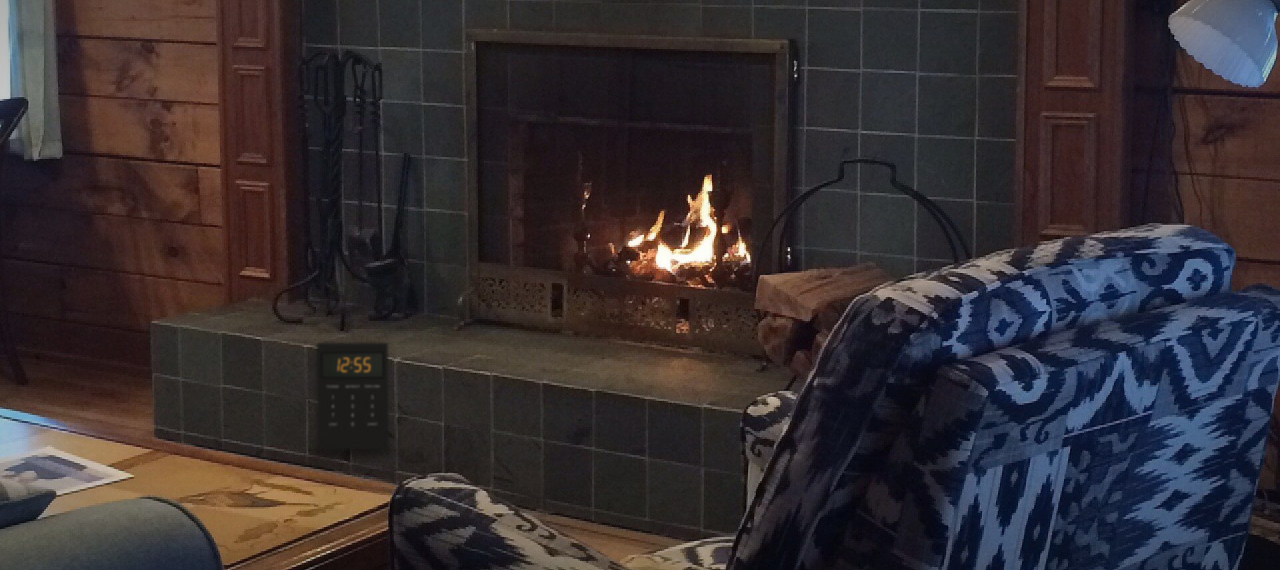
h=12 m=55
